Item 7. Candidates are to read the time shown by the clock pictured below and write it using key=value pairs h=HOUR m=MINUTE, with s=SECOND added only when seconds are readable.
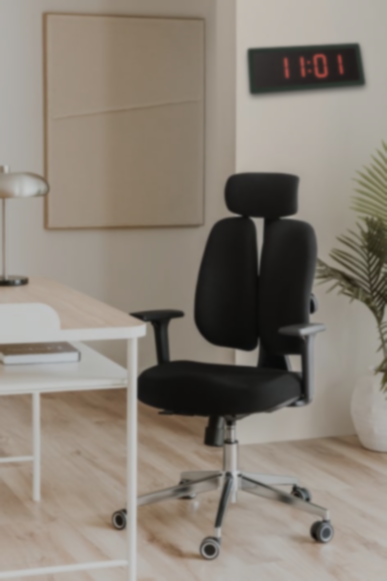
h=11 m=1
